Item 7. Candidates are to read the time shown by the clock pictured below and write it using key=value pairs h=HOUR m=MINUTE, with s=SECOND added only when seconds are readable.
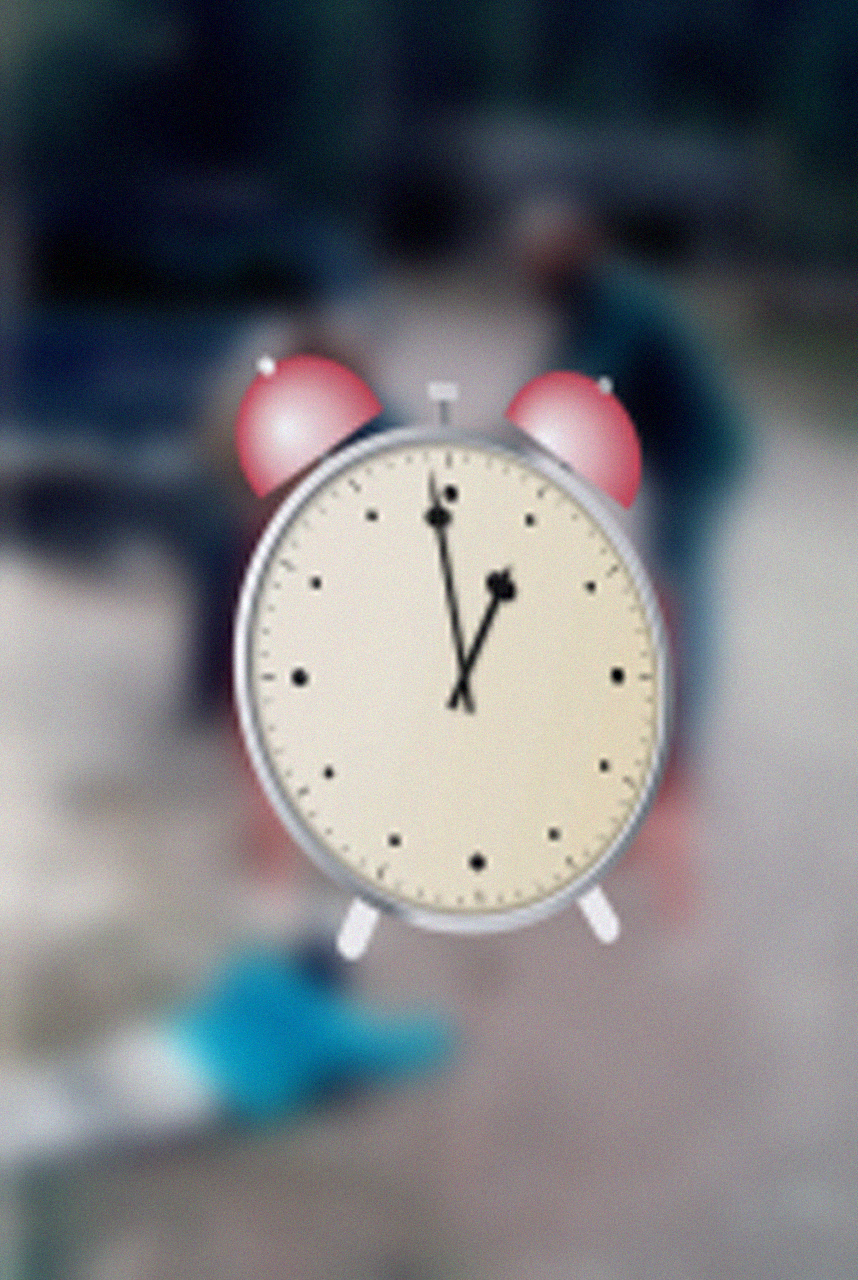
h=12 m=59
